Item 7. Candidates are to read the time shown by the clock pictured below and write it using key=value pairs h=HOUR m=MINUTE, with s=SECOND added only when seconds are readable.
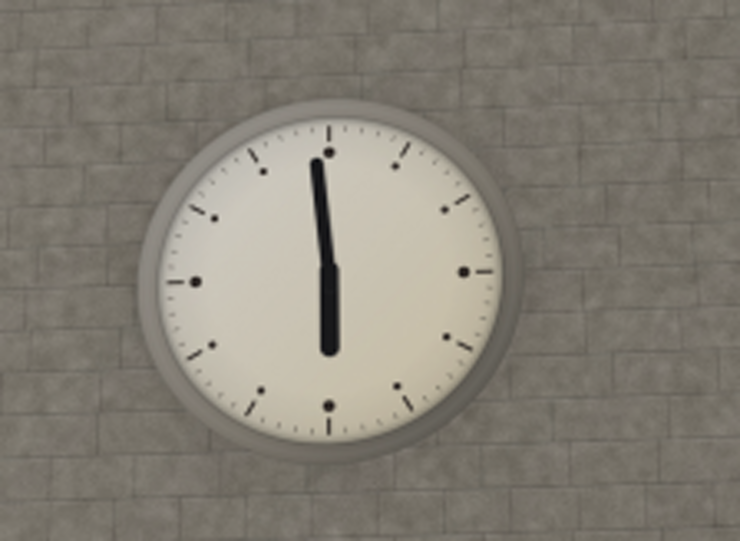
h=5 m=59
